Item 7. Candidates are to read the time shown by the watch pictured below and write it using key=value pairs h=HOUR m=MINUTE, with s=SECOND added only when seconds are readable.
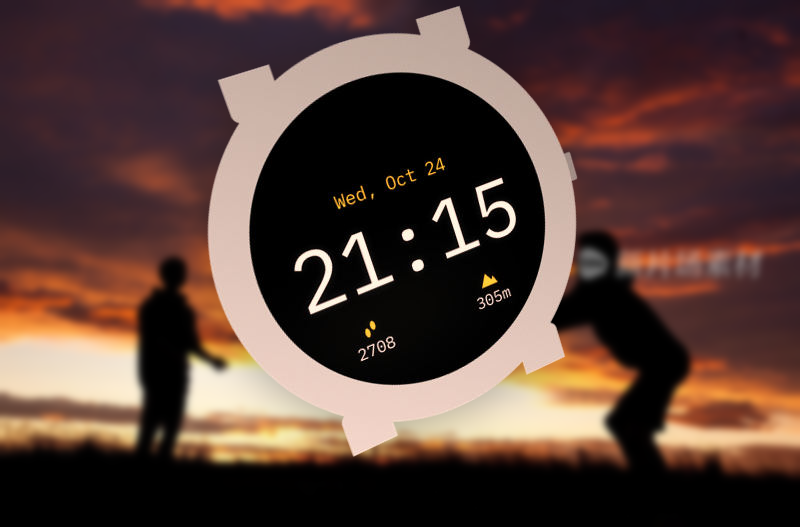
h=21 m=15
